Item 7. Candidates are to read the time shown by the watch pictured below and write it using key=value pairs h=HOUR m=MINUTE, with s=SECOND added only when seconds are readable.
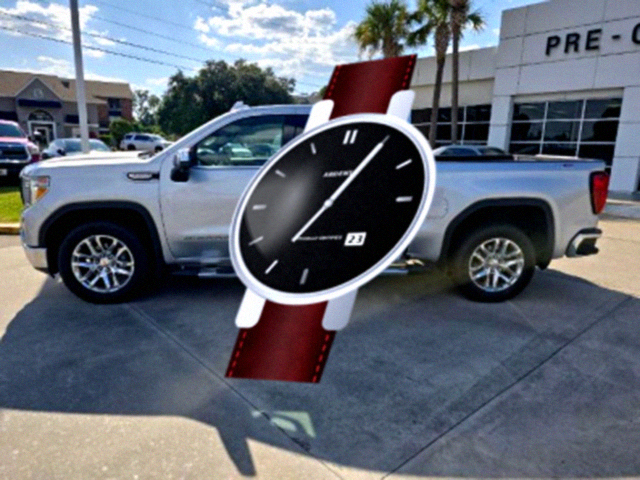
h=7 m=5
